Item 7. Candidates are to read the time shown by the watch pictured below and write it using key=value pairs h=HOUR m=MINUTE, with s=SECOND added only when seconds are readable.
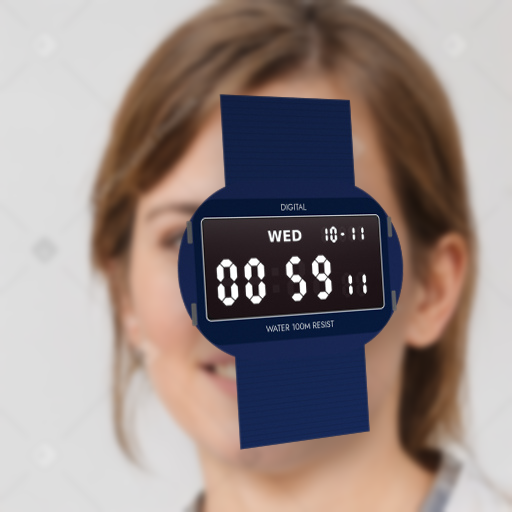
h=0 m=59 s=11
